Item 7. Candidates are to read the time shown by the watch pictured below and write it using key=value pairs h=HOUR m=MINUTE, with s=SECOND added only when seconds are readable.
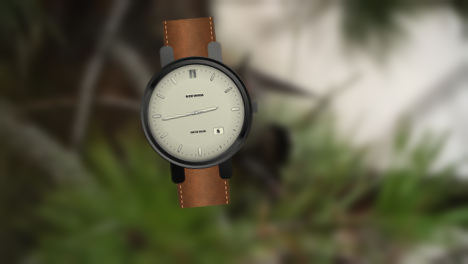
h=2 m=44
